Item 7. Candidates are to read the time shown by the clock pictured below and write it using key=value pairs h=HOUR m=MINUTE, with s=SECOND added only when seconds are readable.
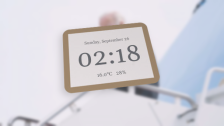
h=2 m=18
